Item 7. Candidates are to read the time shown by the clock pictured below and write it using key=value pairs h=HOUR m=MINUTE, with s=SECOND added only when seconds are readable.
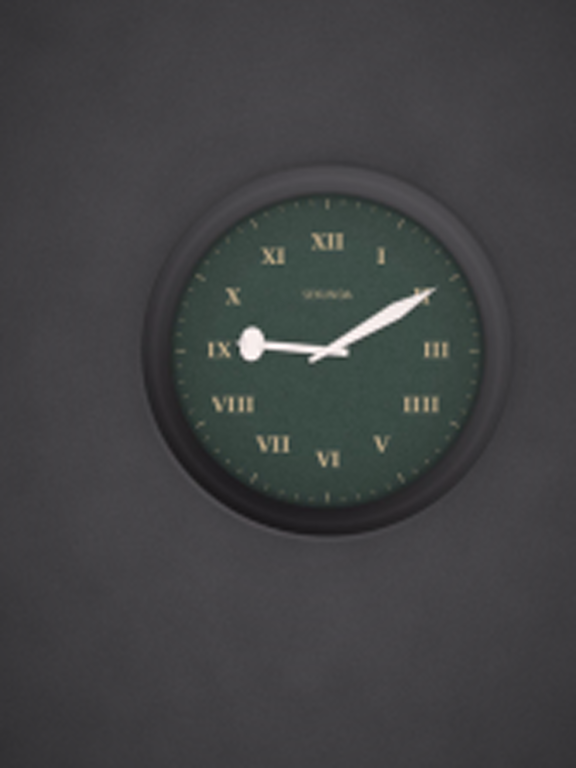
h=9 m=10
